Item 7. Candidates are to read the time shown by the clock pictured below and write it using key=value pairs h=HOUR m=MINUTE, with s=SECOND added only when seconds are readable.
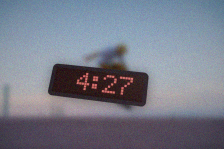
h=4 m=27
